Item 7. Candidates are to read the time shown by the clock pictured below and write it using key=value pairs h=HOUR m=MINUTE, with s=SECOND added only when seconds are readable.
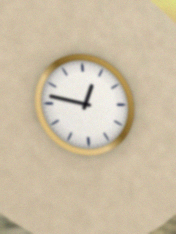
h=12 m=47
